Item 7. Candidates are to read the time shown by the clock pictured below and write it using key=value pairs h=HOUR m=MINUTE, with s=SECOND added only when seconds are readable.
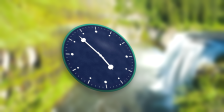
h=4 m=53
